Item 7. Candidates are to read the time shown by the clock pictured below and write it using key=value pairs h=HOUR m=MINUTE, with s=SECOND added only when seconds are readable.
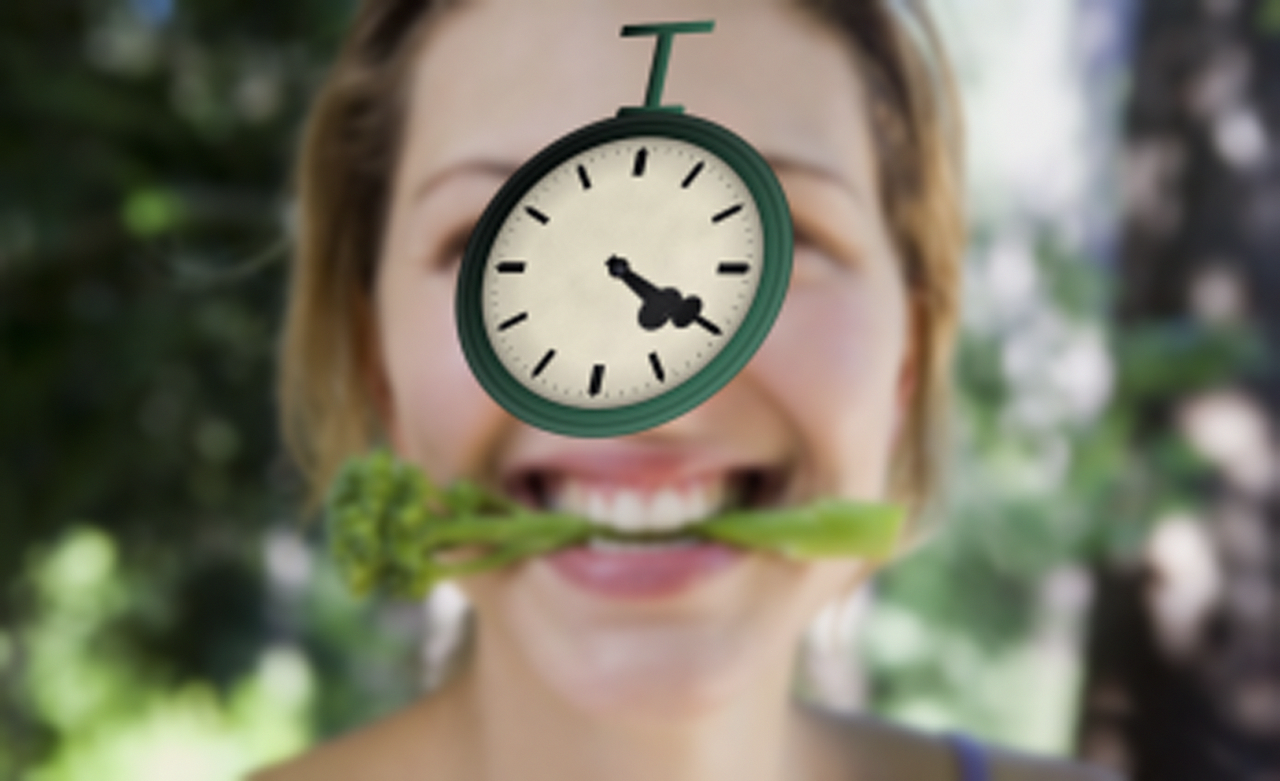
h=4 m=20
